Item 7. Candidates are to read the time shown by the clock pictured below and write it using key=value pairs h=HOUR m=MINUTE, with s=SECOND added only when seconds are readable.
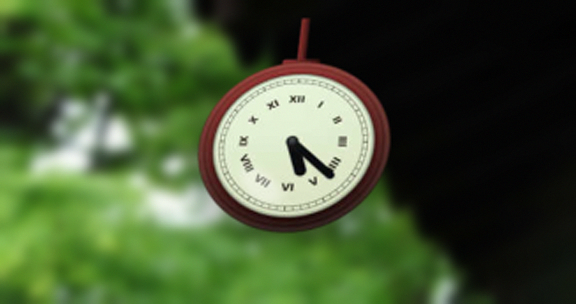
h=5 m=22
